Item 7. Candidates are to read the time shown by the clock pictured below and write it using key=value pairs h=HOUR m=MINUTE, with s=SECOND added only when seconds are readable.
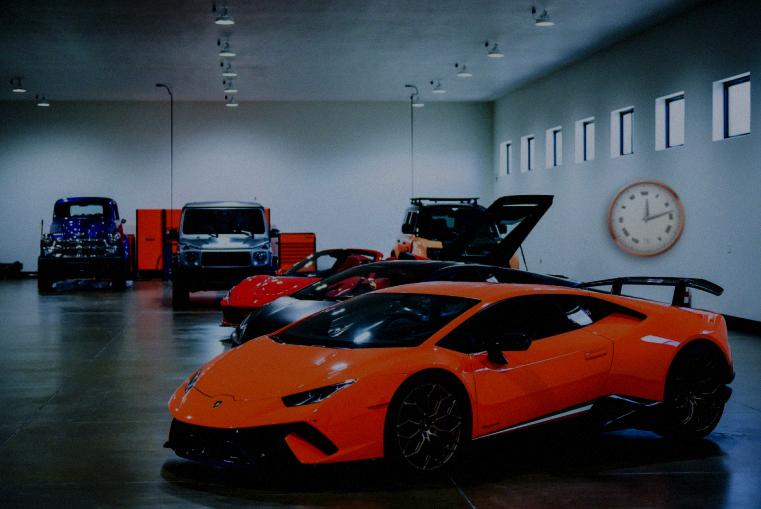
h=12 m=13
